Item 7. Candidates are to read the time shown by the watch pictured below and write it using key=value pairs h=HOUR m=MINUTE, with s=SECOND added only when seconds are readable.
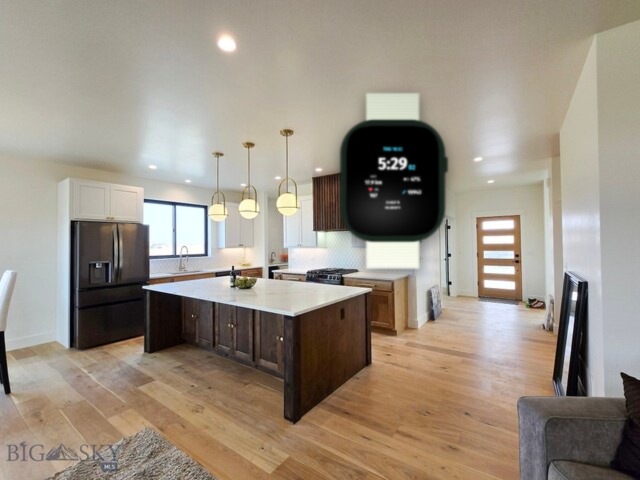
h=5 m=29
